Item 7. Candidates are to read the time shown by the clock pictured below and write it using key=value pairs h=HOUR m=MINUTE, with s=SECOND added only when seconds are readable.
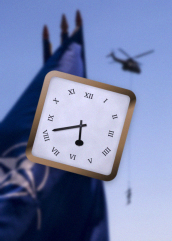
h=5 m=41
